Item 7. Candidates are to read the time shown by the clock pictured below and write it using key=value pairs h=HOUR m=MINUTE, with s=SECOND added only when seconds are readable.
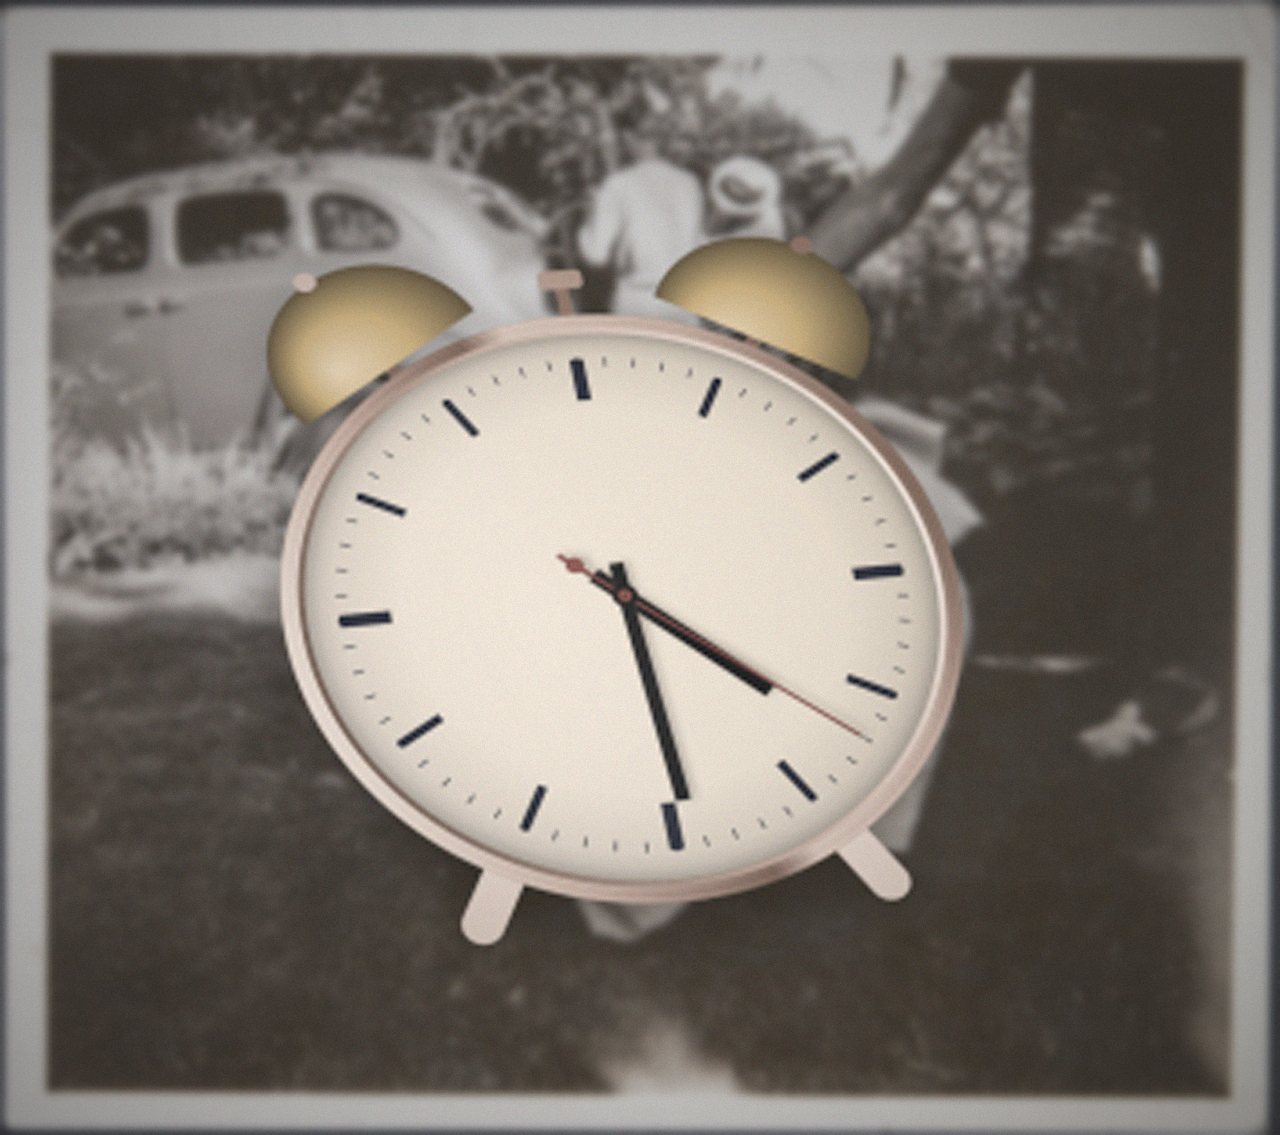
h=4 m=29 s=22
